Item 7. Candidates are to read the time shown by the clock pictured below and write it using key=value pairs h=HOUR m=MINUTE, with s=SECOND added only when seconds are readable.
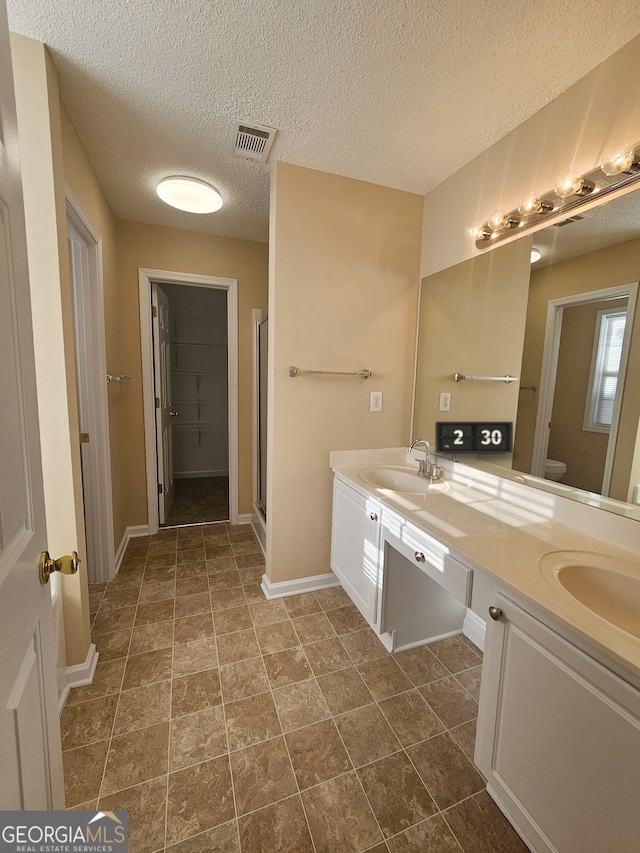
h=2 m=30
